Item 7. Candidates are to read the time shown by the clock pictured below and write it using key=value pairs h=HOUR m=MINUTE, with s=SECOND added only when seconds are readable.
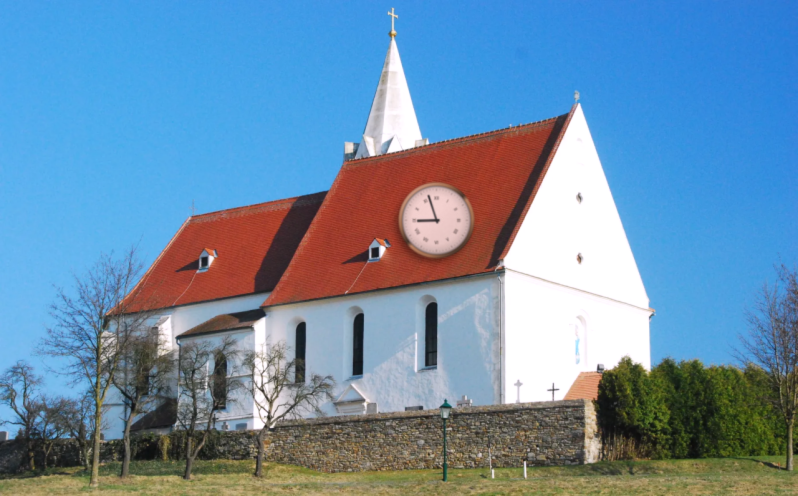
h=8 m=57
